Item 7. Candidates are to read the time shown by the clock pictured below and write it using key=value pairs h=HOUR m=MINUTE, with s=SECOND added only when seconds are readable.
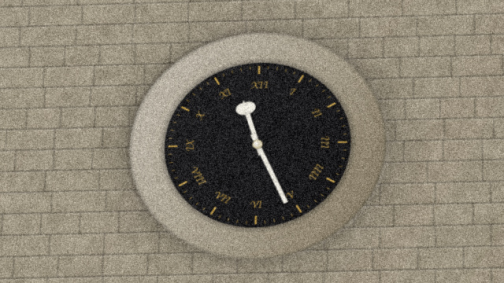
h=11 m=26
